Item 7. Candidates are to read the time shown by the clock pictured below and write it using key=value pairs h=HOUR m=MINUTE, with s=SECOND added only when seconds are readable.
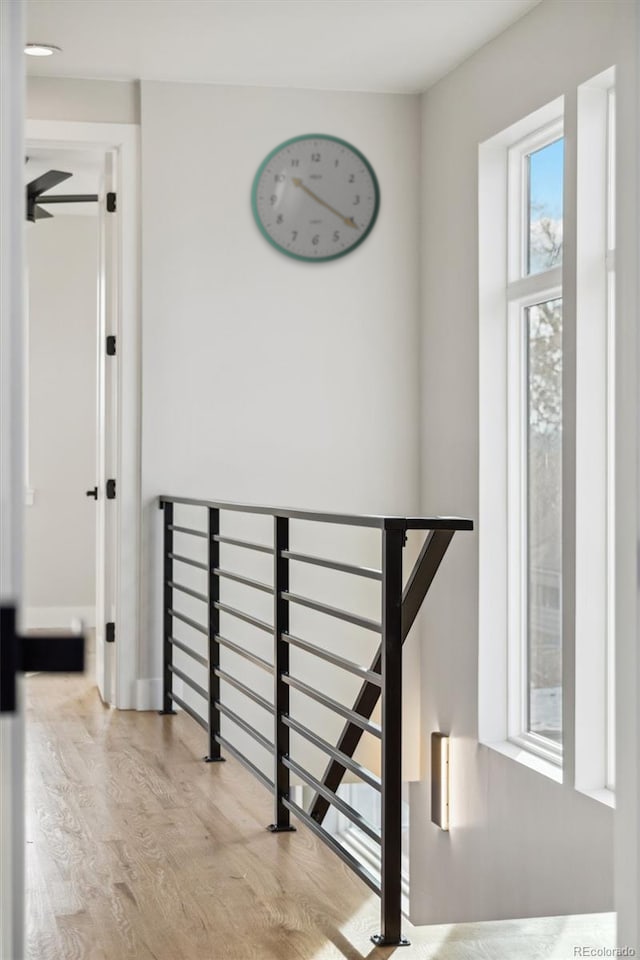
h=10 m=21
